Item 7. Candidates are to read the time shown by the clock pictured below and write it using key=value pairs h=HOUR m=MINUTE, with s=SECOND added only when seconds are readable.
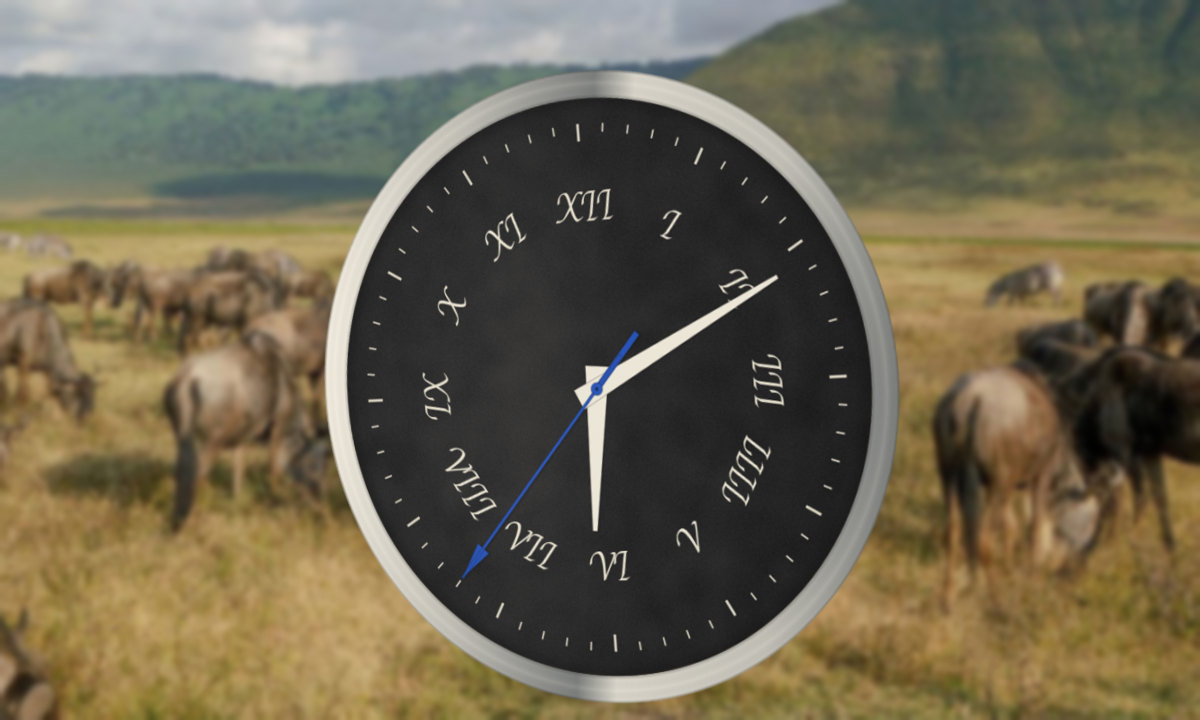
h=6 m=10 s=37
